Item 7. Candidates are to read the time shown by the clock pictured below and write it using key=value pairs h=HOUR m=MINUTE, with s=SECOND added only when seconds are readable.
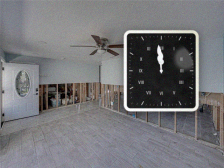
h=11 m=59
